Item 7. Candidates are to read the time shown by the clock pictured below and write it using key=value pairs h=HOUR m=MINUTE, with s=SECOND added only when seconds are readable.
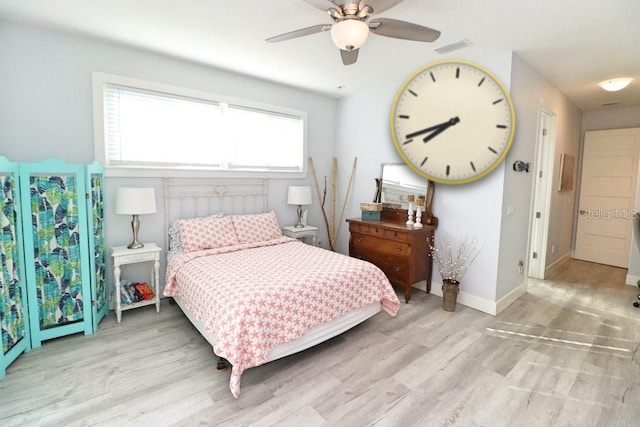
h=7 m=41
